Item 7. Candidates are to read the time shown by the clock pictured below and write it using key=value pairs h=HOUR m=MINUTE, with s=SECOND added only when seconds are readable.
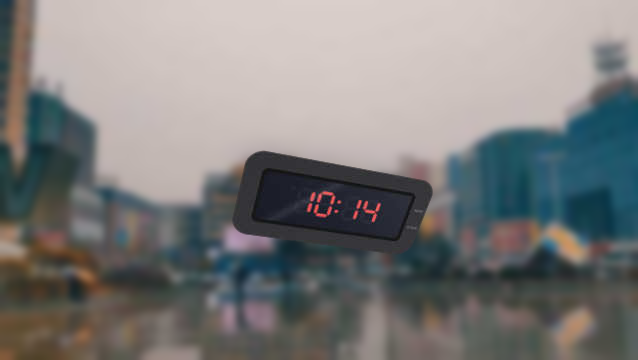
h=10 m=14
